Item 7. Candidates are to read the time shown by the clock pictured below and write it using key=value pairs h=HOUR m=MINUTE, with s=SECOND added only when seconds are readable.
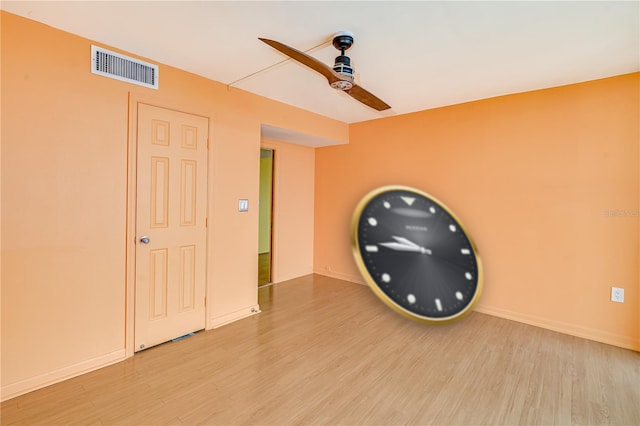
h=9 m=46
